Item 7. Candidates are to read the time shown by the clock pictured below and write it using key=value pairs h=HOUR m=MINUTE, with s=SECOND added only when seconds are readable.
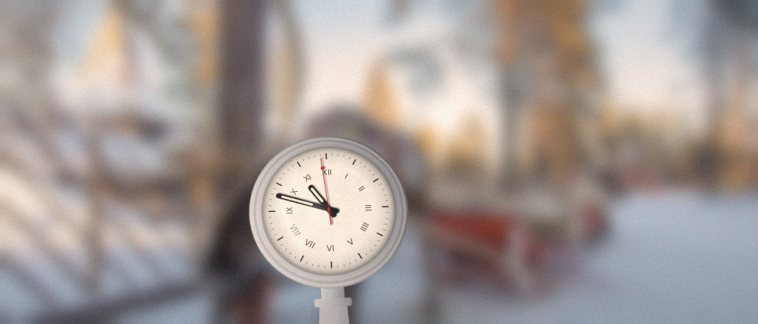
h=10 m=47 s=59
